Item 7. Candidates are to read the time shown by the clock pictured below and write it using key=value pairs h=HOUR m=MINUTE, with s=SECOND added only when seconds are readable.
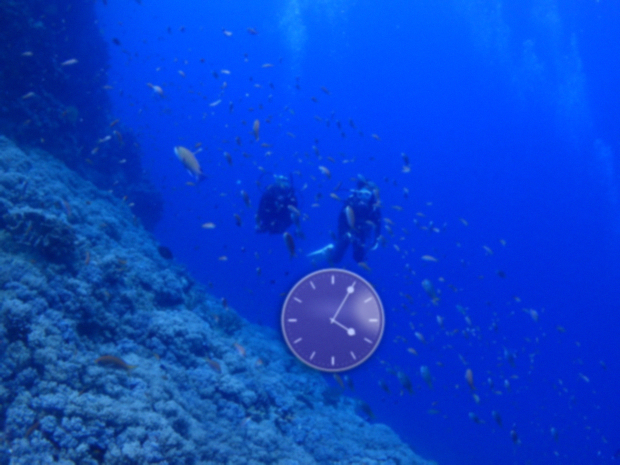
h=4 m=5
